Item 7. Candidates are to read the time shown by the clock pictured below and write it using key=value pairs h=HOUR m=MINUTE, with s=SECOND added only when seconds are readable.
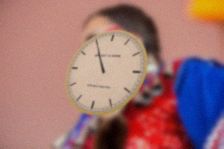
h=10 m=55
